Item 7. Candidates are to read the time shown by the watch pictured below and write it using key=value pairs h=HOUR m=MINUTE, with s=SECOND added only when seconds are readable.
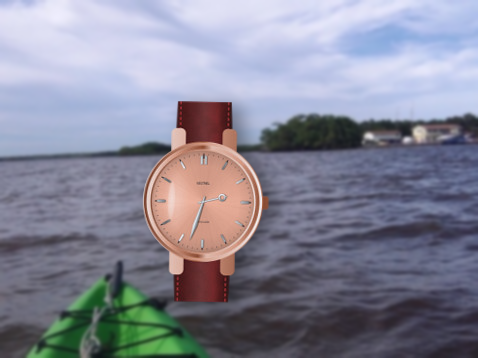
h=2 m=33
